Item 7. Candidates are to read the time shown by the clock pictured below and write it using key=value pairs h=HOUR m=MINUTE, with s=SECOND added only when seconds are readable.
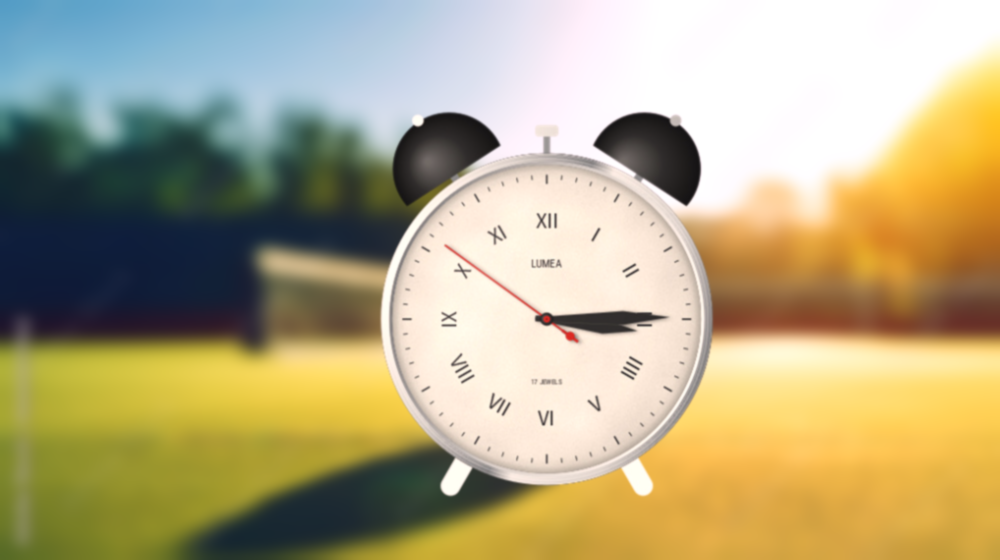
h=3 m=14 s=51
